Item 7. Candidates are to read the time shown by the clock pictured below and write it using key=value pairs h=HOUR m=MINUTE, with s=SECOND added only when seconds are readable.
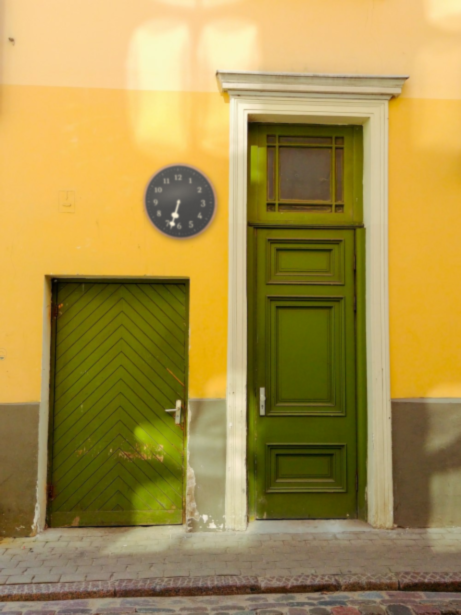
h=6 m=33
